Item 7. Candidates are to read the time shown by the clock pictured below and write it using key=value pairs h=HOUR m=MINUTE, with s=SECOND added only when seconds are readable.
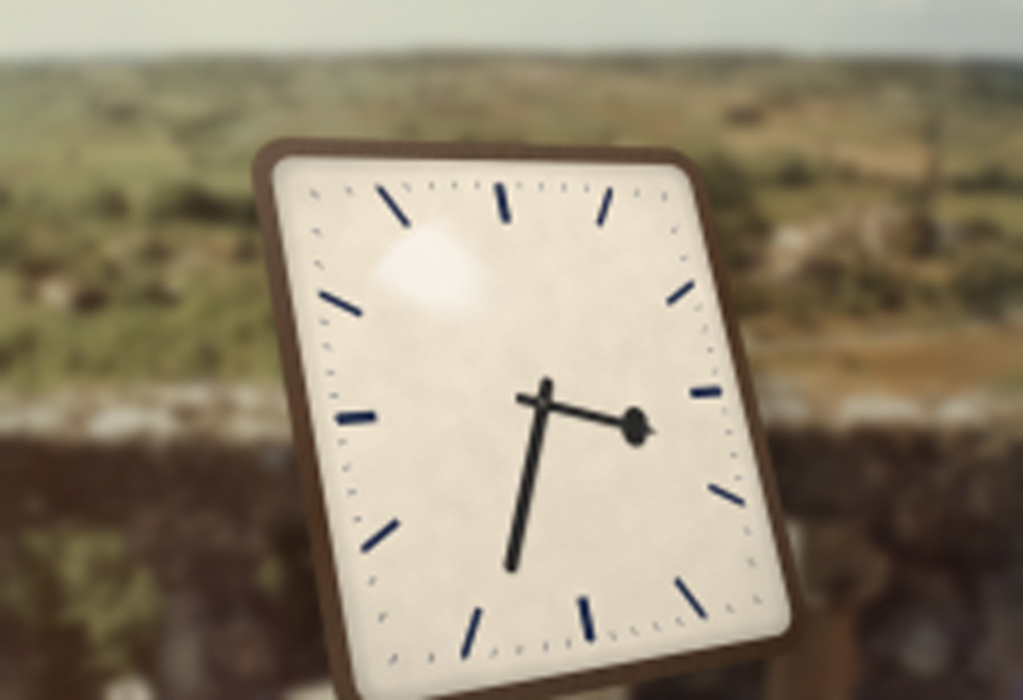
h=3 m=34
